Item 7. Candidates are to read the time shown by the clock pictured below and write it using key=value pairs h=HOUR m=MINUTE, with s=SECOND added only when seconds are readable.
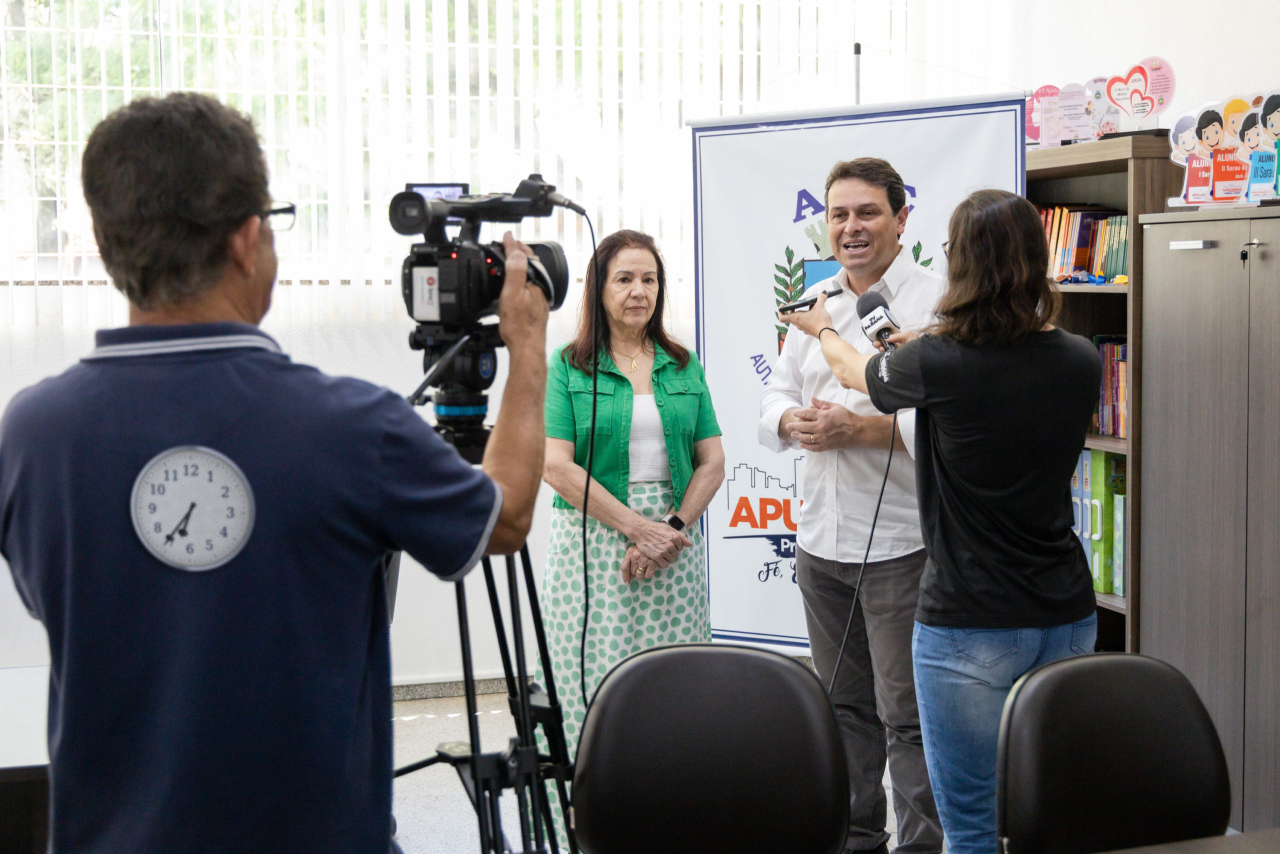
h=6 m=36
